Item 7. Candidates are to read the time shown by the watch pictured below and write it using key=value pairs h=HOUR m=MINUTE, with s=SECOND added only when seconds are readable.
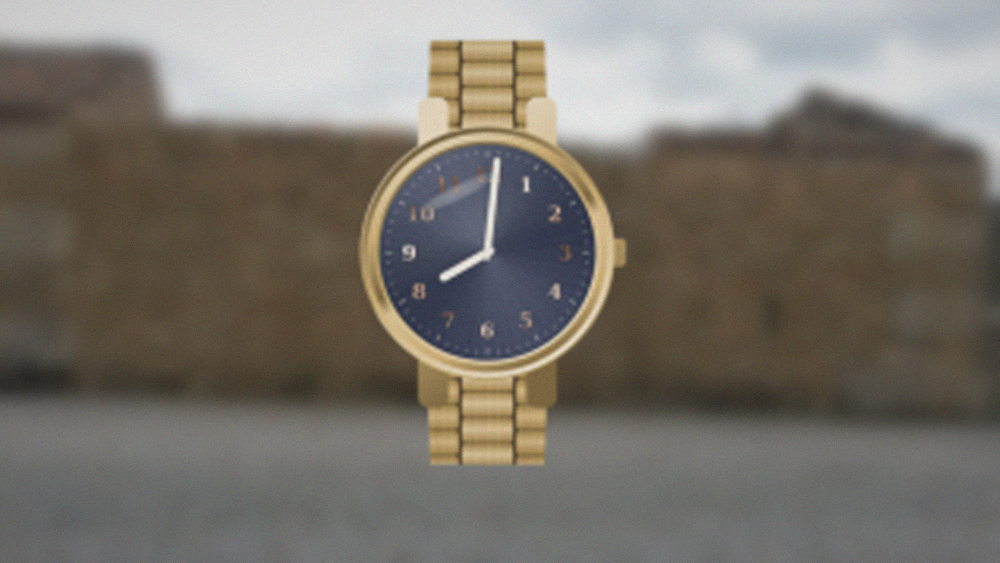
h=8 m=1
